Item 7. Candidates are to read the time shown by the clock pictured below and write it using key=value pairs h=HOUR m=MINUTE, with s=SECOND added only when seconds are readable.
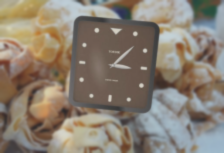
h=3 m=7
